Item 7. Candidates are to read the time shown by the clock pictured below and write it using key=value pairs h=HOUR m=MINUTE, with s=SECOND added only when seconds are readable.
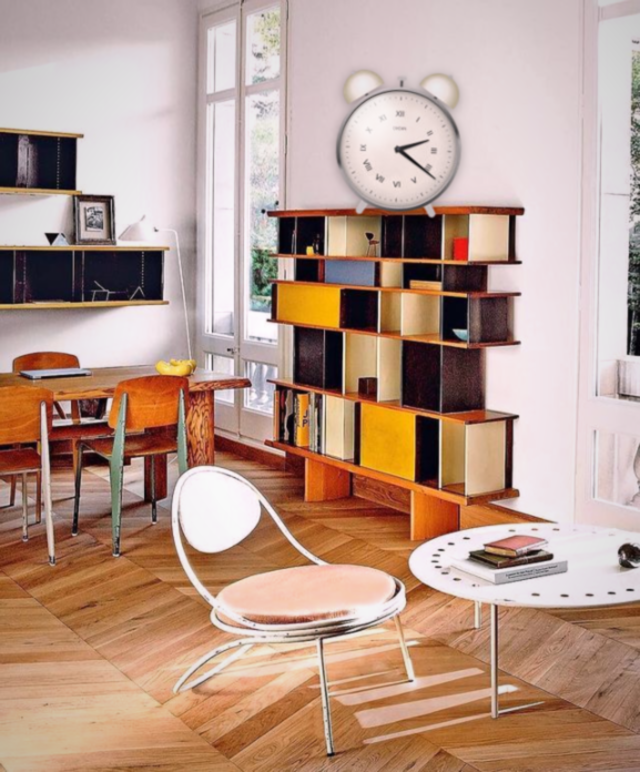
h=2 m=21
